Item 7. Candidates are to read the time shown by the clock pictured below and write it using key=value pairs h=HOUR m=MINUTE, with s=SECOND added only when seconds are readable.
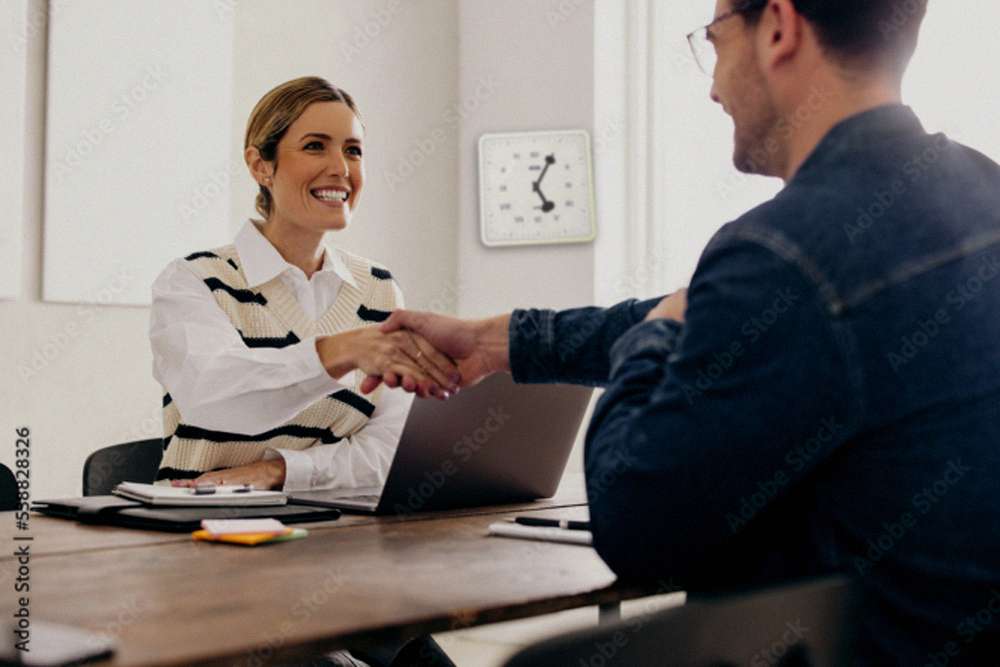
h=5 m=5
